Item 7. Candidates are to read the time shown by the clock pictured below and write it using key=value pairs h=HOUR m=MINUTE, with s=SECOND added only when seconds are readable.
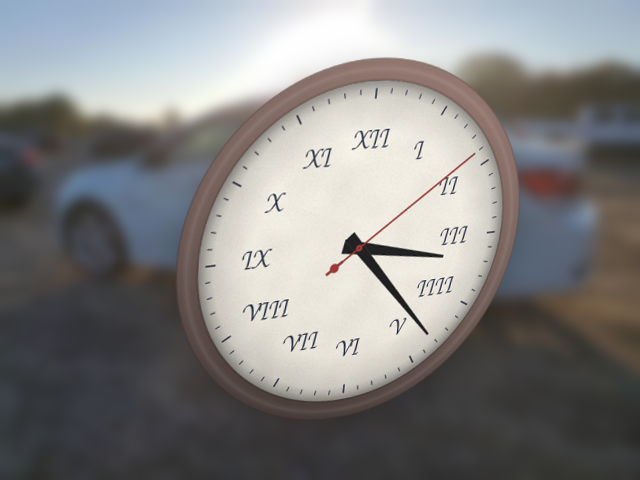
h=3 m=23 s=9
